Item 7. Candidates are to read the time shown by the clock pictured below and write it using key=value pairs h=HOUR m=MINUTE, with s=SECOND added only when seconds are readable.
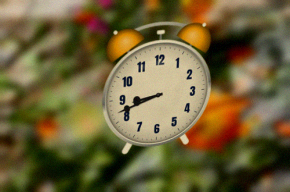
h=8 m=42
